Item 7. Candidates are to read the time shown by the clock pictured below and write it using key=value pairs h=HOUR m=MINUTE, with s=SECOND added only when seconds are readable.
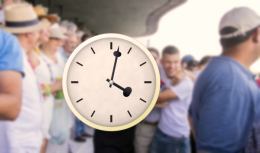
h=4 m=2
